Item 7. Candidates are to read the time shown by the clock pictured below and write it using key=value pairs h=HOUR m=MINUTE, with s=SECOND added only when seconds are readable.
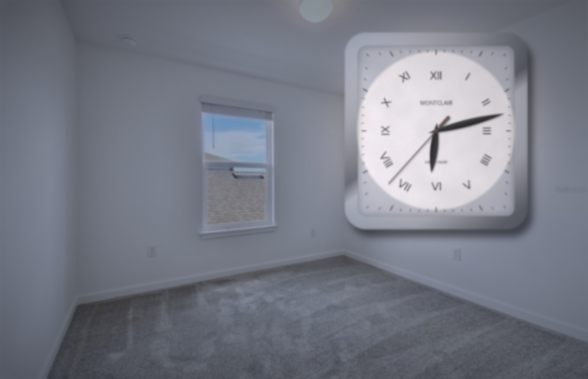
h=6 m=12 s=37
